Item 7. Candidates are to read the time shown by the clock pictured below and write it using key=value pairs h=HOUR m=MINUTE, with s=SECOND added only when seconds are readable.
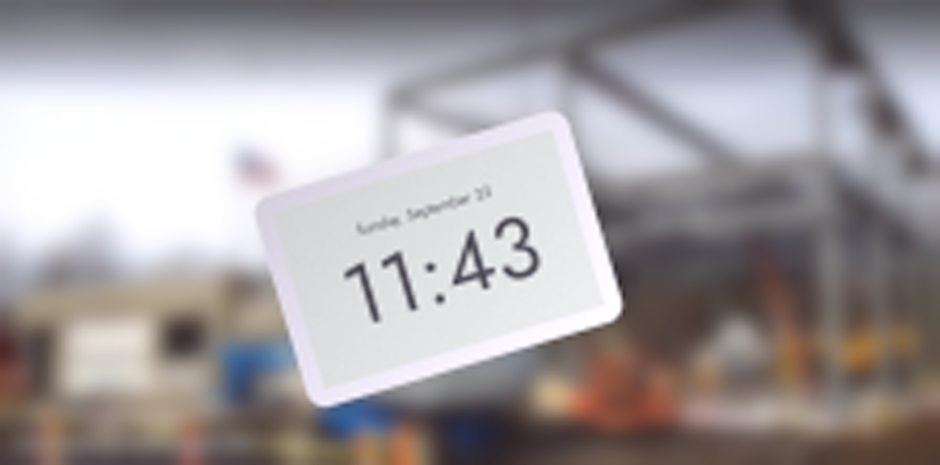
h=11 m=43
